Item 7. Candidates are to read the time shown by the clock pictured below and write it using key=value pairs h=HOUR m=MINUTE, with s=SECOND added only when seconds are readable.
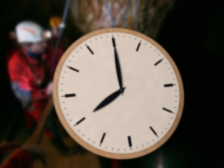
h=8 m=0
